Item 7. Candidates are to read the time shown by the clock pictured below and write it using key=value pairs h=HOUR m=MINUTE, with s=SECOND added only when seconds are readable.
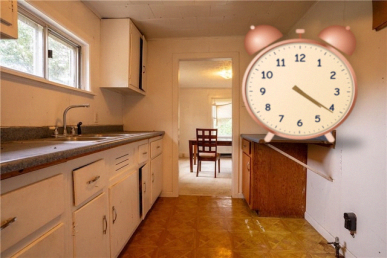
h=4 m=21
